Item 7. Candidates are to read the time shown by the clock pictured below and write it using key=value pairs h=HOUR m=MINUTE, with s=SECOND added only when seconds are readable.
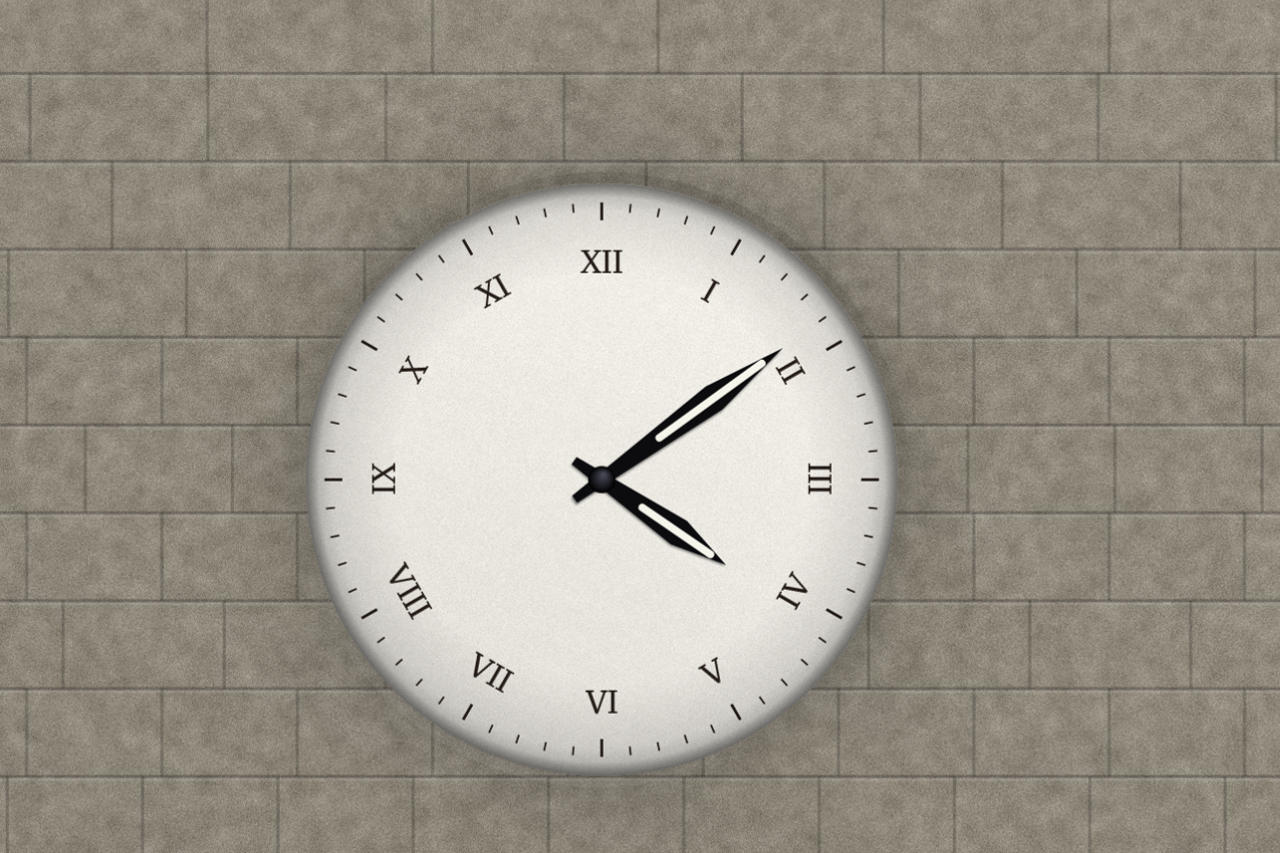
h=4 m=9
